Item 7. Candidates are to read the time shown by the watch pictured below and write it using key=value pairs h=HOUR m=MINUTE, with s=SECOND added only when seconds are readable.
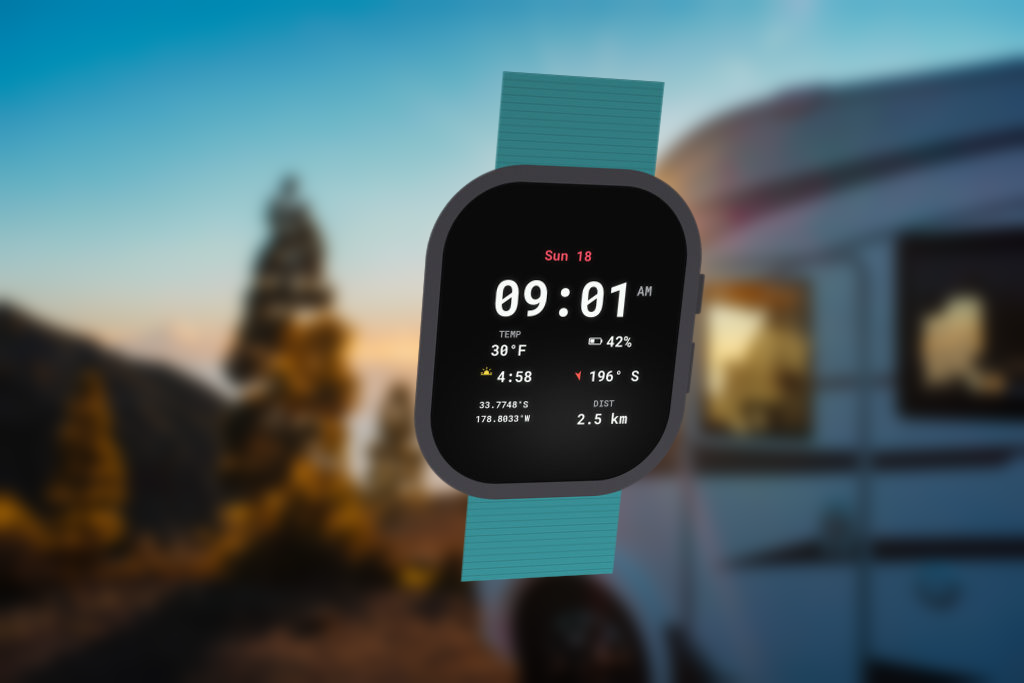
h=9 m=1
